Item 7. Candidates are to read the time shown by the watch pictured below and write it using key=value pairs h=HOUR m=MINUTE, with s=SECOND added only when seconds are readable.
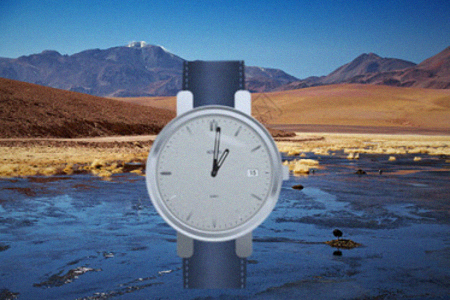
h=1 m=1
